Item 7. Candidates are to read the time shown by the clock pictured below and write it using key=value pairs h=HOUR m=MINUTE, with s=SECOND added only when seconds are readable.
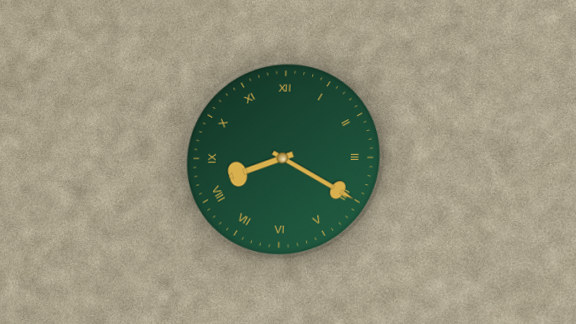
h=8 m=20
